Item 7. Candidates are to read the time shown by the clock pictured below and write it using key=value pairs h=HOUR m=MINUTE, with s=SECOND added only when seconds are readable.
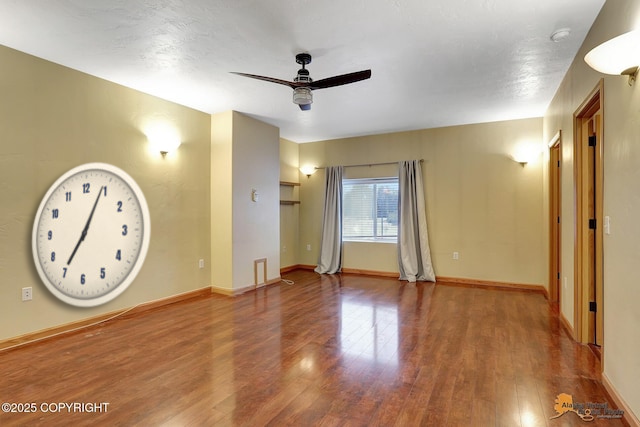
h=7 m=4
